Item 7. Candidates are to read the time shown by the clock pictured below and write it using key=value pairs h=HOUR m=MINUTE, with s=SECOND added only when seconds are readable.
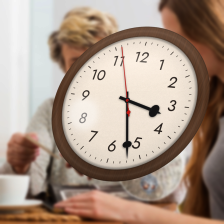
h=3 m=26 s=56
